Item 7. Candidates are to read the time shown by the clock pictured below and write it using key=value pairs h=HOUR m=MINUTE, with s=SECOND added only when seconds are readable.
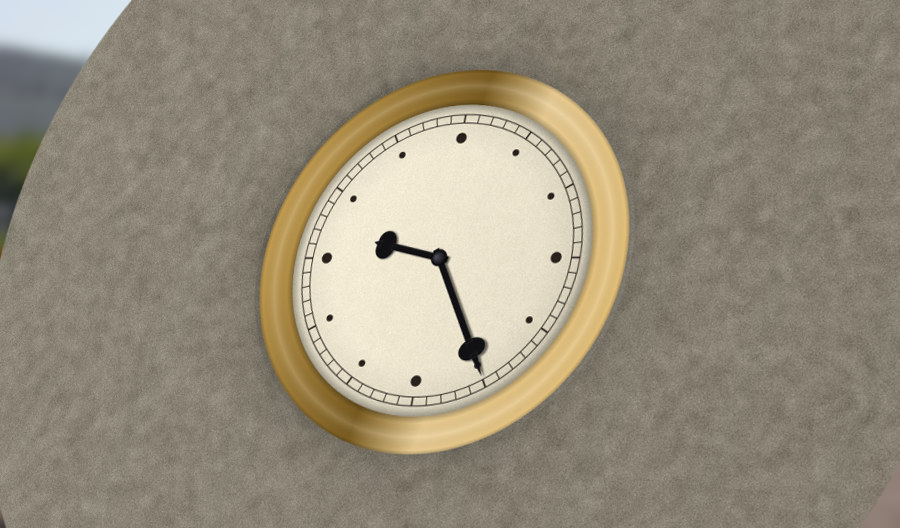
h=9 m=25
